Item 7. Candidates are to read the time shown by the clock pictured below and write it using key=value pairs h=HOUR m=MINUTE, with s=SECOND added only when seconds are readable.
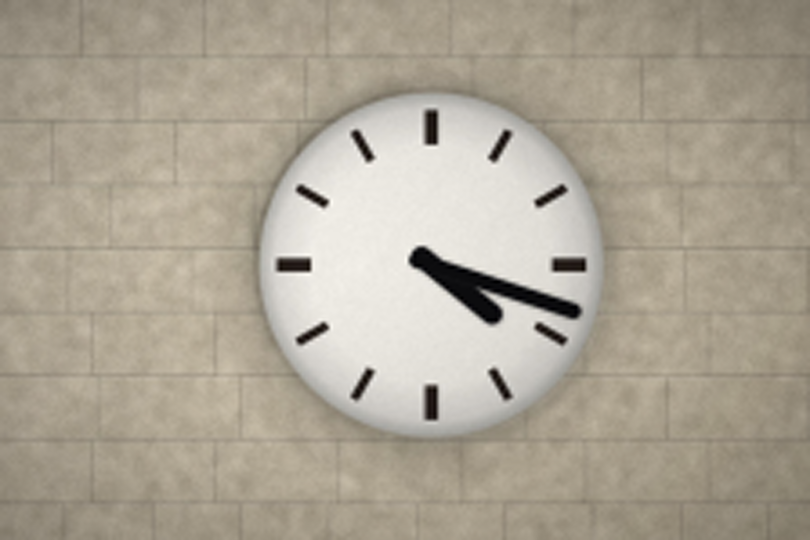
h=4 m=18
